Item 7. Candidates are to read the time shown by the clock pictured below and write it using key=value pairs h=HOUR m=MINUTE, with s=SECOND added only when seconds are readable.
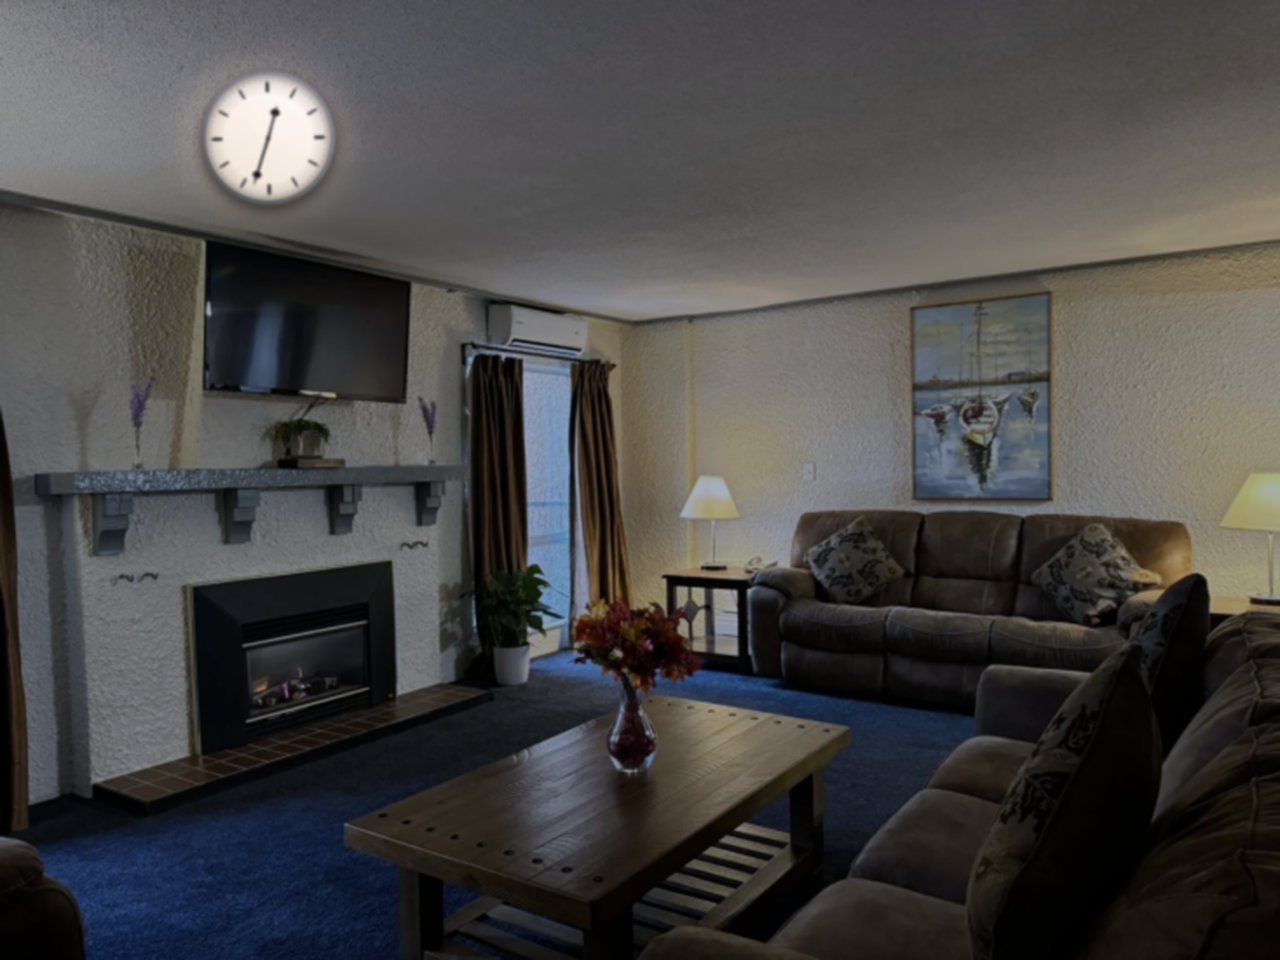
h=12 m=33
